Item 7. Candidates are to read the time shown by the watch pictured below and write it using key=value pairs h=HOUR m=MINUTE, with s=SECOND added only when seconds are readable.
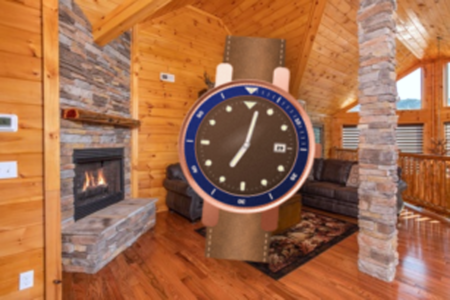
h=7 m=2
